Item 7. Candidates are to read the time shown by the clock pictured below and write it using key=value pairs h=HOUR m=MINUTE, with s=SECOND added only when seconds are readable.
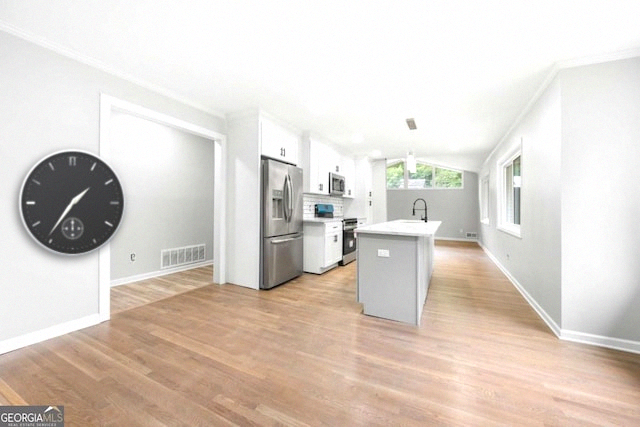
h=1 m=36
